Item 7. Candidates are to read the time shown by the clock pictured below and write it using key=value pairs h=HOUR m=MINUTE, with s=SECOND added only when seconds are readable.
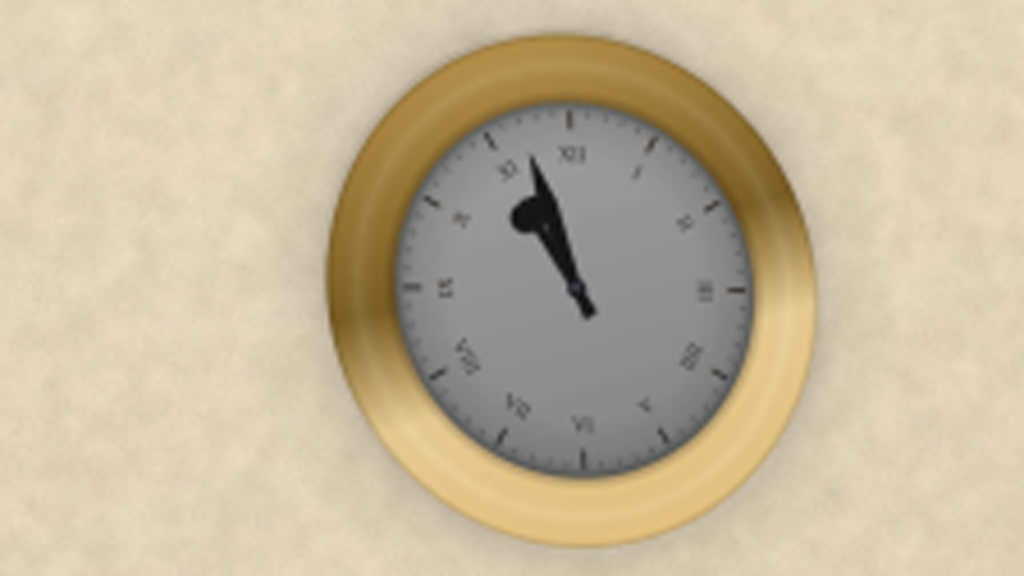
h=10 m=57
